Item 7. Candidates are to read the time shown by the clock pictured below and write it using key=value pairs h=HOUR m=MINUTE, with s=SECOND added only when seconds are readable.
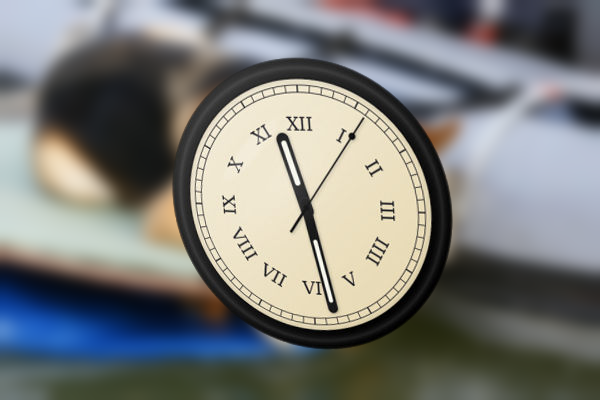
h=11 m=28 s=6
